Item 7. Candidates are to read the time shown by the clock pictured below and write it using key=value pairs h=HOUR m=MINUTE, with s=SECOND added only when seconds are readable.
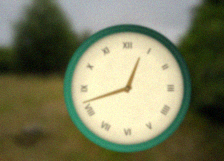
h=12 m=42
